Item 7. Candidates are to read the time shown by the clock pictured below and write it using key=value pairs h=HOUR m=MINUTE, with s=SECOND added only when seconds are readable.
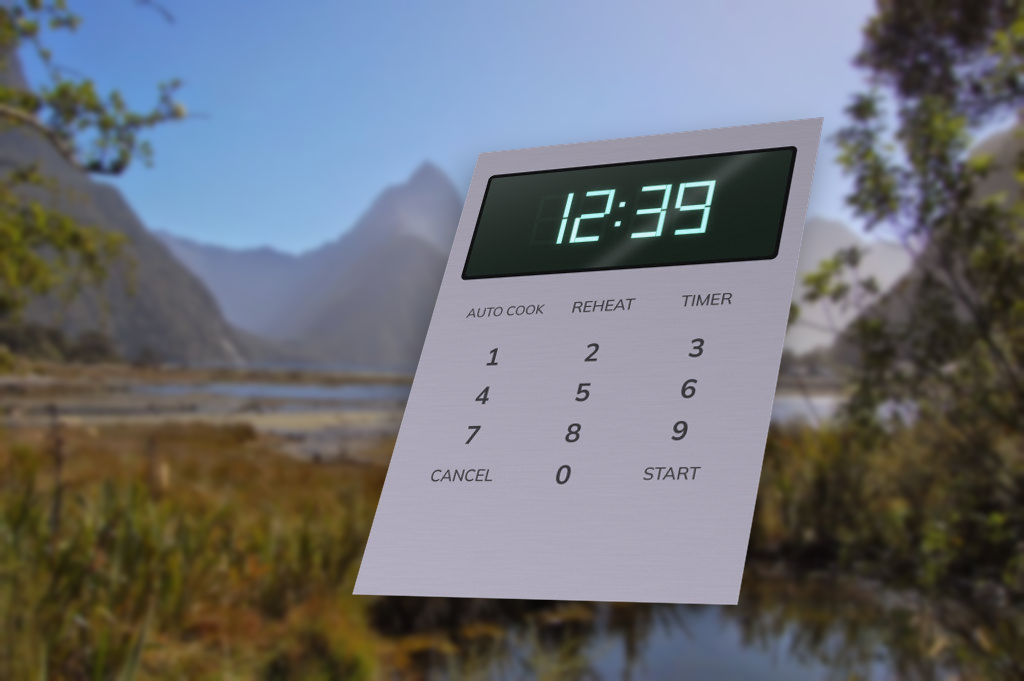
h=12 m=39
